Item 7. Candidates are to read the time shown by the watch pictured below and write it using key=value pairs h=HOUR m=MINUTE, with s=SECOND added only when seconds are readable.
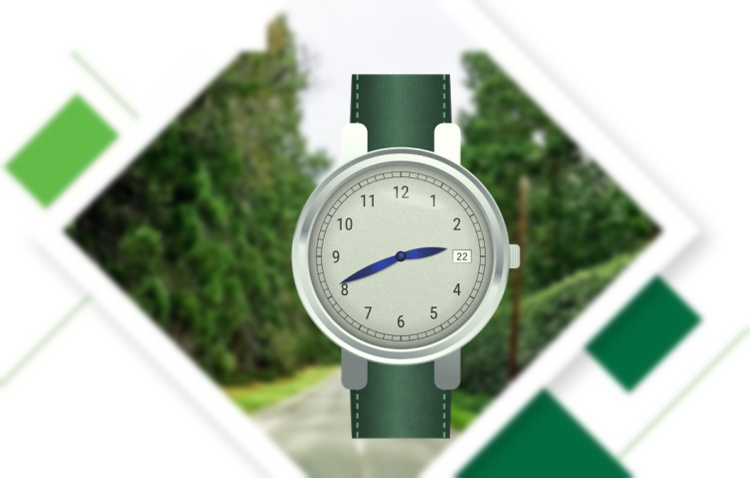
h=2 m=41
